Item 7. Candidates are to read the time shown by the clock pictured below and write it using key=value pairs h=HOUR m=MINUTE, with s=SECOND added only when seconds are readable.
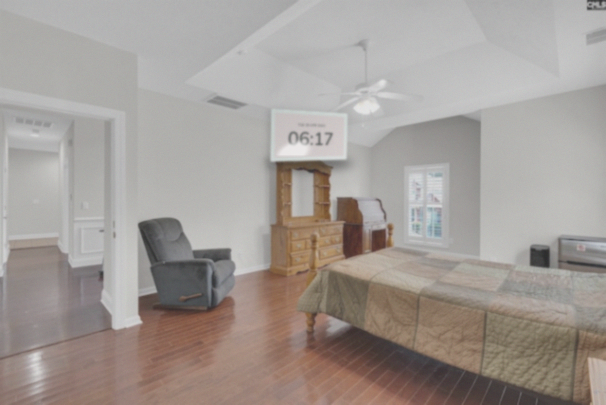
h=6 m=17
